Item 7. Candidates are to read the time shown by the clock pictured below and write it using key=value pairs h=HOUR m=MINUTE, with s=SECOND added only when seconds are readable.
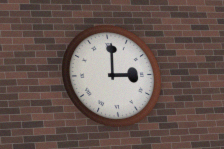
h=3 m=1
